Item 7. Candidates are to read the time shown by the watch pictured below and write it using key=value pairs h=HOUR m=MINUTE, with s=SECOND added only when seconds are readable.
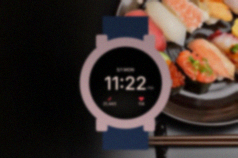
h=11 m=22
